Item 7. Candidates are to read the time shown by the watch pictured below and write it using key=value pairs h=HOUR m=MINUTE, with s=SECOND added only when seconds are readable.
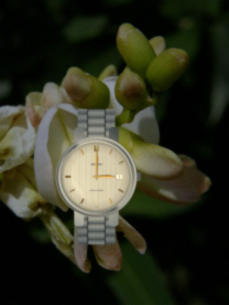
h=3 m=0
